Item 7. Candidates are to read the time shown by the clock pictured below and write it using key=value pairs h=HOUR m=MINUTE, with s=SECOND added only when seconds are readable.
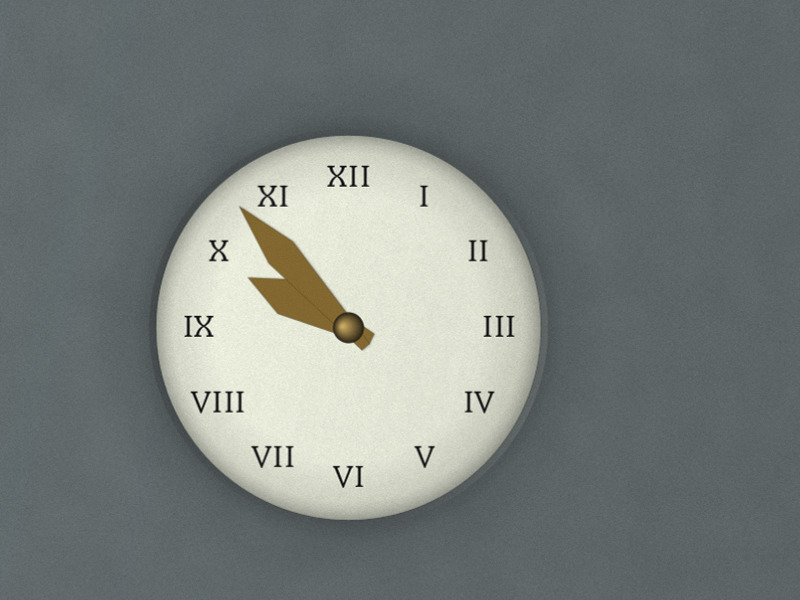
h=9 m=53
